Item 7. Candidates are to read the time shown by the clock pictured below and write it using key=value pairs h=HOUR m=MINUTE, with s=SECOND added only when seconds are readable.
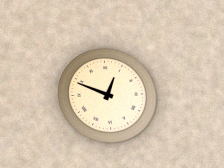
h=12 m=49
